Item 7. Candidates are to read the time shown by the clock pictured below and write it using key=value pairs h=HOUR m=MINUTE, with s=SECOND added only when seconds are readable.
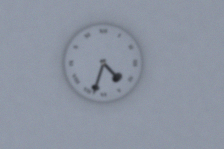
h=4 m=33
